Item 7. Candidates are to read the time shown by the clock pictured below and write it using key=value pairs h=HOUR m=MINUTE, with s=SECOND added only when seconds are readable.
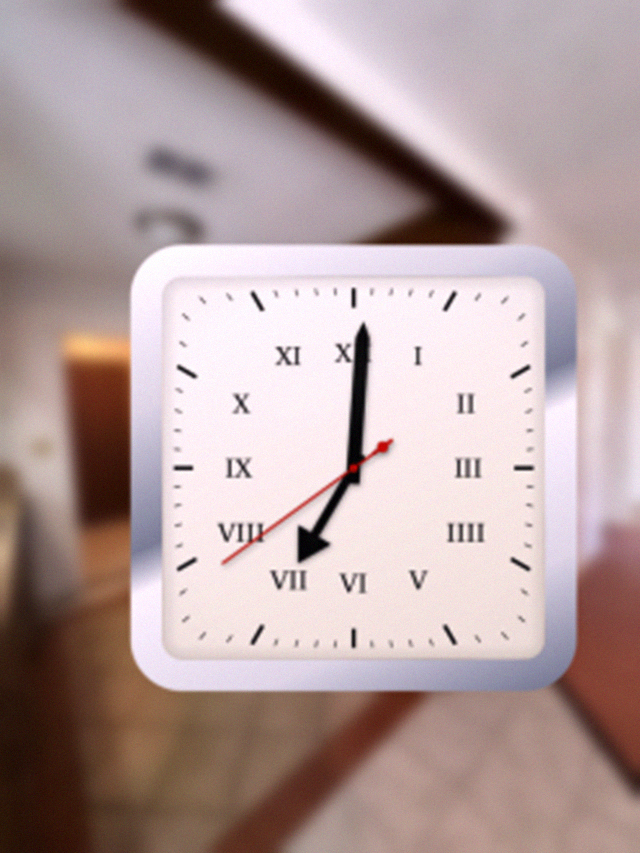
h=7 m=0 s=39
